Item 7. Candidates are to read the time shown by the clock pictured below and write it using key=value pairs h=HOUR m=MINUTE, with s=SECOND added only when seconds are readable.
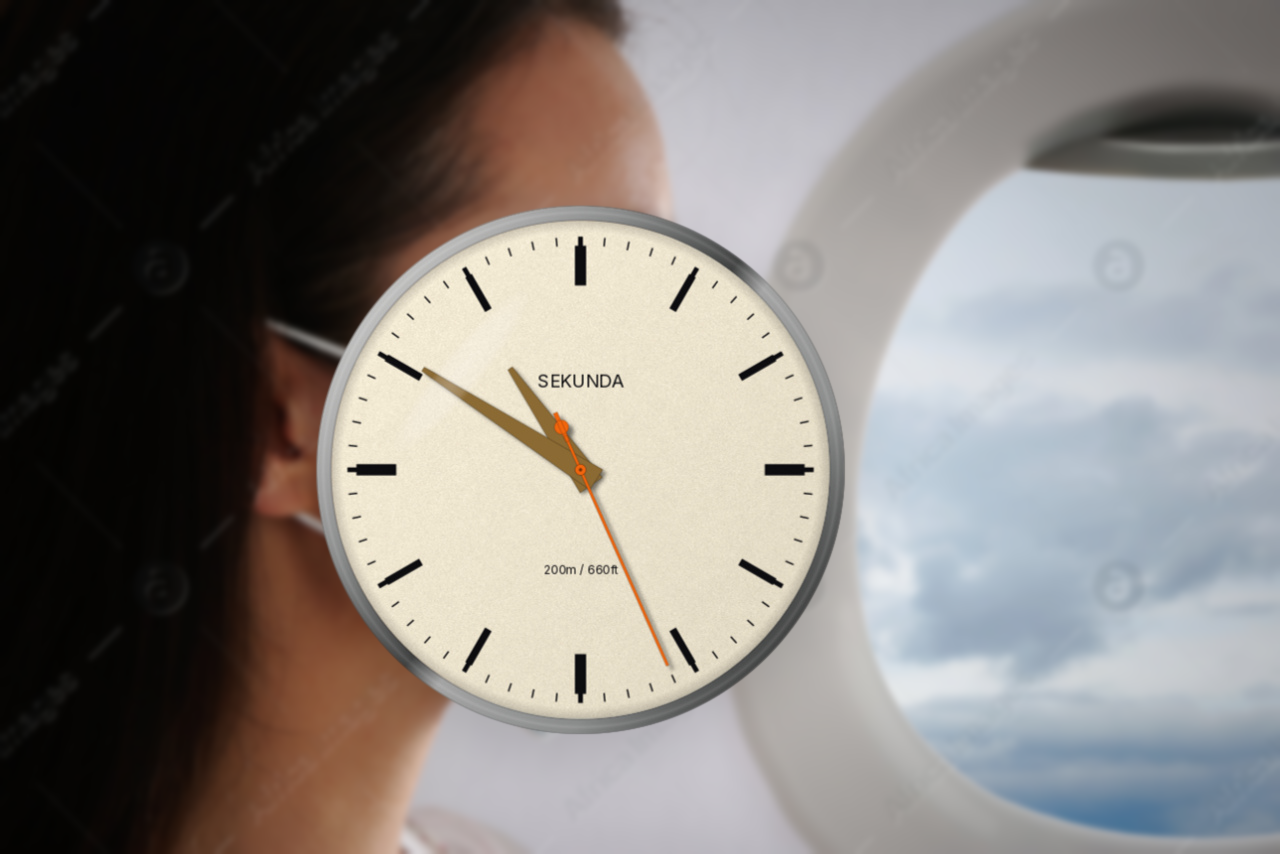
h=10 m=50 s=26
